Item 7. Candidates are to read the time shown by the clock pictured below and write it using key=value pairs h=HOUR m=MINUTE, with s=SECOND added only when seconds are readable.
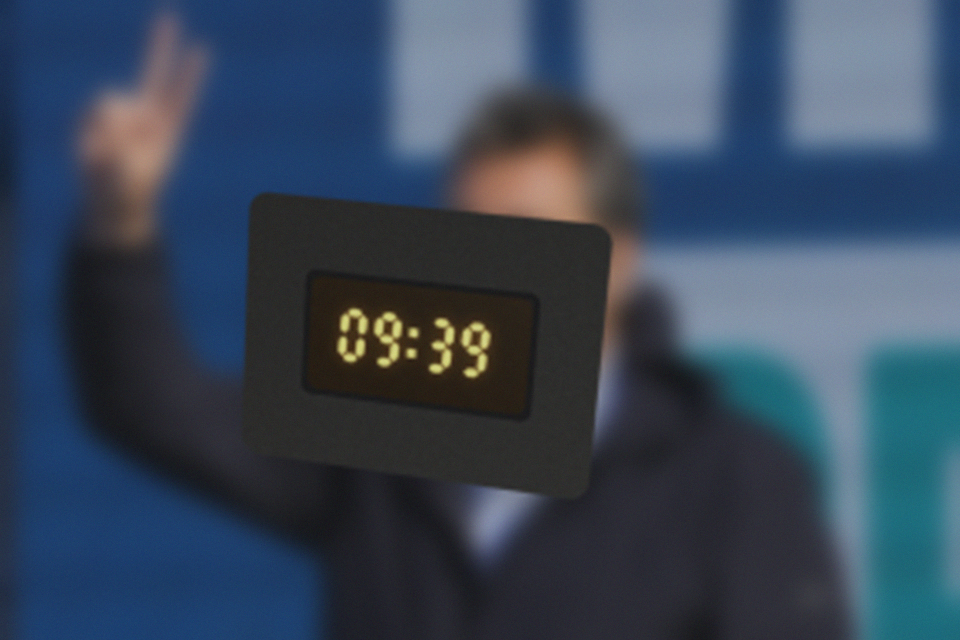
h=9 m=39
